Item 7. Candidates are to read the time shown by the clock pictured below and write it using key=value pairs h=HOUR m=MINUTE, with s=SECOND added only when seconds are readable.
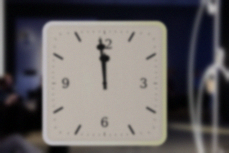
h=11 m=59
